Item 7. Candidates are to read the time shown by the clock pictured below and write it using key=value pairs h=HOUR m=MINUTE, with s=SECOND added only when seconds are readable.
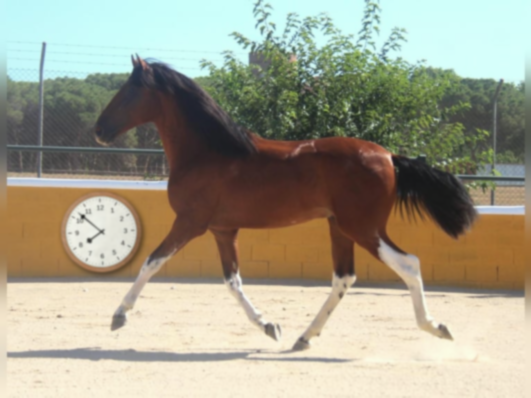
h=7 m=52
